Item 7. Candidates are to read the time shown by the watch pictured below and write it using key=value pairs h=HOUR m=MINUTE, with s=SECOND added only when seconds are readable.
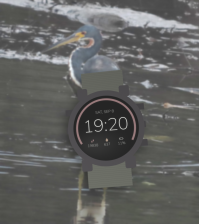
h=19 m=20
